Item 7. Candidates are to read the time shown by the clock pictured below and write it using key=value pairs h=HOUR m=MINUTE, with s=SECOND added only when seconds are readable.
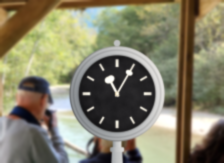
h=11 m=5
